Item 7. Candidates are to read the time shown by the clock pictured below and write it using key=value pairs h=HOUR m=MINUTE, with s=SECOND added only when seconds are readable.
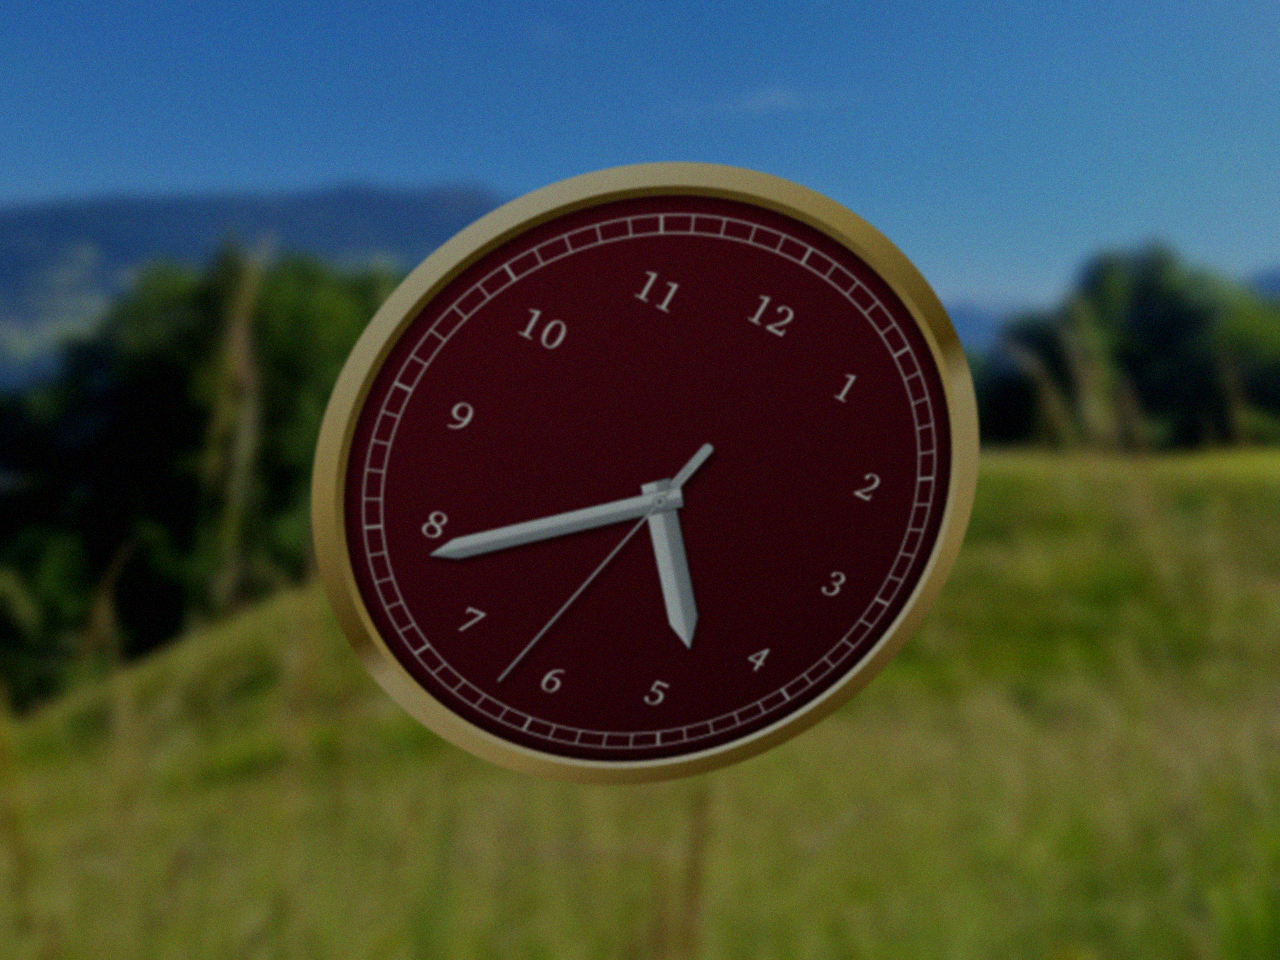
h=4 m=38 s=32
